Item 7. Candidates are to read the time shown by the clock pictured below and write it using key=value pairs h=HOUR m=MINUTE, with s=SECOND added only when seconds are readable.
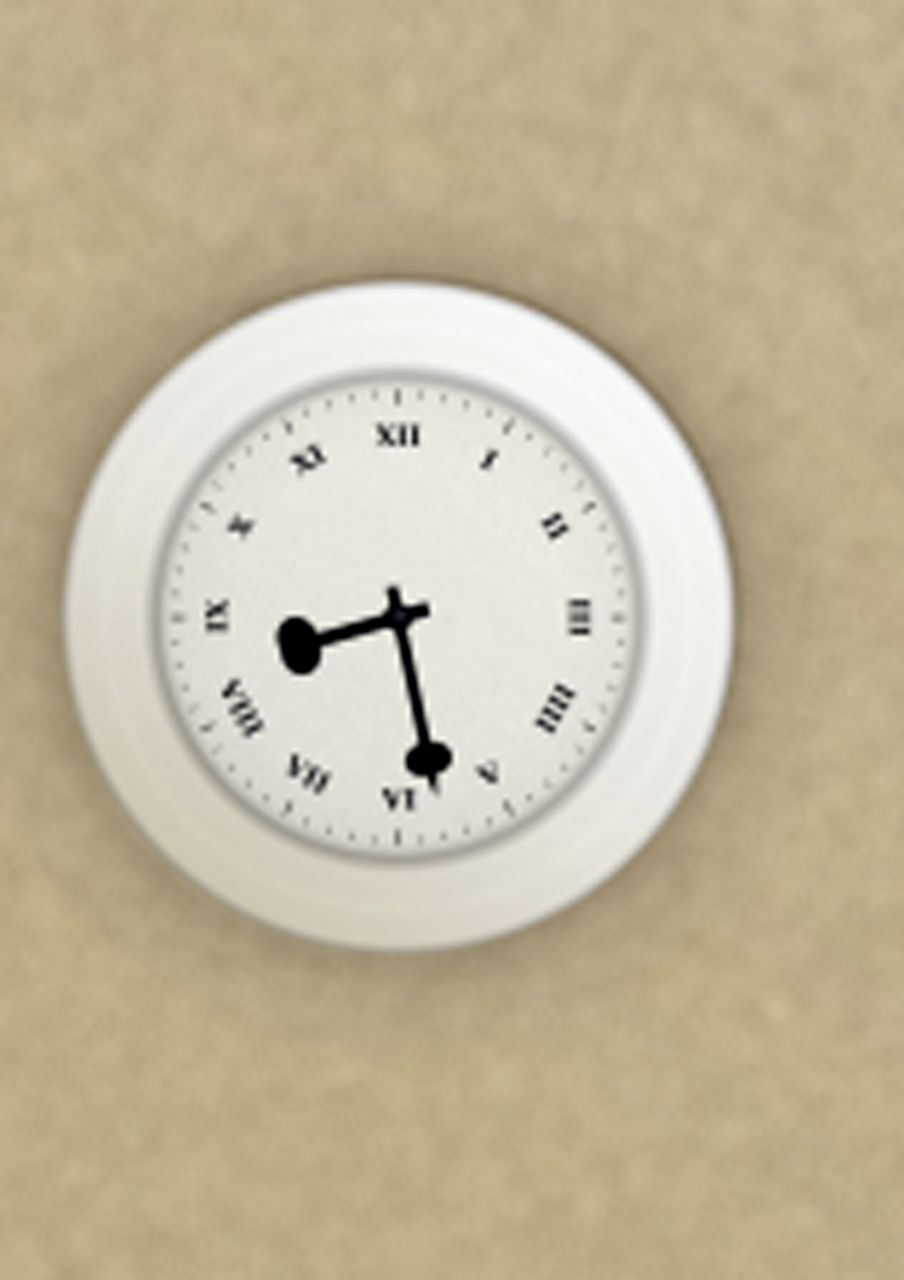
h=8 m=28
